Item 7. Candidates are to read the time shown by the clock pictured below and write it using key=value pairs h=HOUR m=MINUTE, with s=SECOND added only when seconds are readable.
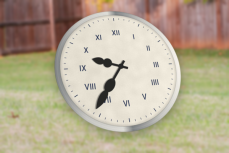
h=9 m=36
